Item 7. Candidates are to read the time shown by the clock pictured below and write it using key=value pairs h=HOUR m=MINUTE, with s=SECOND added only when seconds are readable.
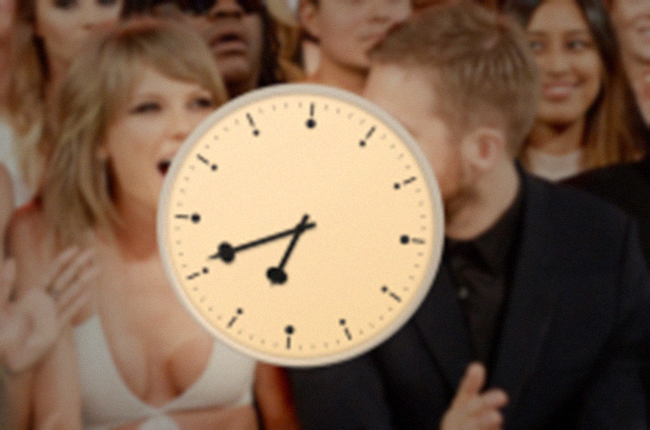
h=6 m=41
